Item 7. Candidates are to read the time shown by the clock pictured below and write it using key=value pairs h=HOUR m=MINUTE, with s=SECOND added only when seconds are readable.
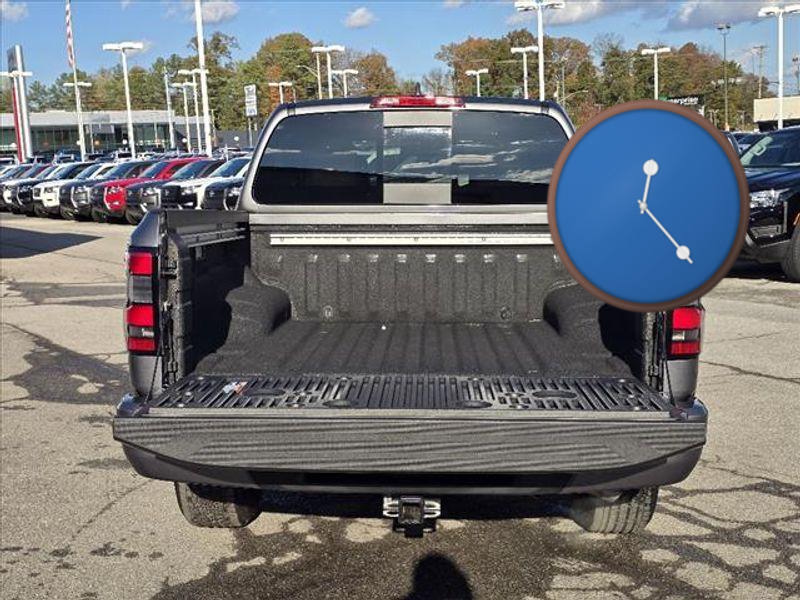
h=12 m=23
